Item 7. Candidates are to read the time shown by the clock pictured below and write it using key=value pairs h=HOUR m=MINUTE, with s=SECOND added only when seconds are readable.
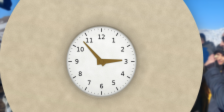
h=2 m=53
